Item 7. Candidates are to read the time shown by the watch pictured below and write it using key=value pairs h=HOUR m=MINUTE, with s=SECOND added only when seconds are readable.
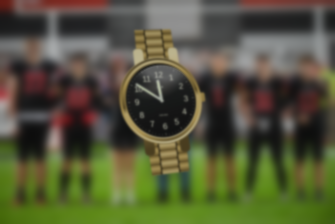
h=11 m=51
